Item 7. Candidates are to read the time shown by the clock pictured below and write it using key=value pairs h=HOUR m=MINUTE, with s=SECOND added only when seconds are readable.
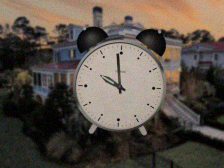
h=9 m=59
